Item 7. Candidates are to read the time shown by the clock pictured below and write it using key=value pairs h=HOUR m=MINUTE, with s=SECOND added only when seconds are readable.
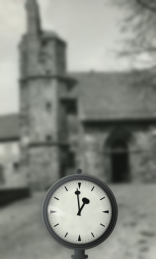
h=12 m=59
